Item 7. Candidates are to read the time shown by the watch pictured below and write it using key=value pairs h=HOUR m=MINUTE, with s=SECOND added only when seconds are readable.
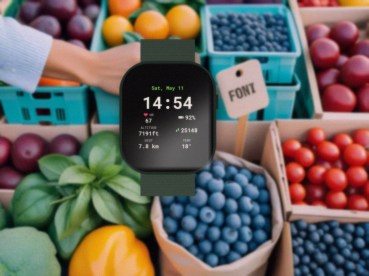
h=14 m=54
